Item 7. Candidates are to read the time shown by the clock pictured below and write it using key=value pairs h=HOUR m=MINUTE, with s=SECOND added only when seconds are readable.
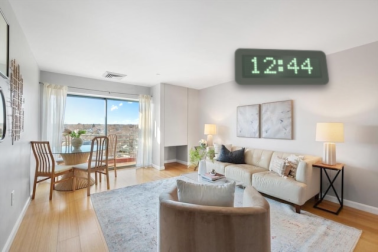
h=12 m=44
